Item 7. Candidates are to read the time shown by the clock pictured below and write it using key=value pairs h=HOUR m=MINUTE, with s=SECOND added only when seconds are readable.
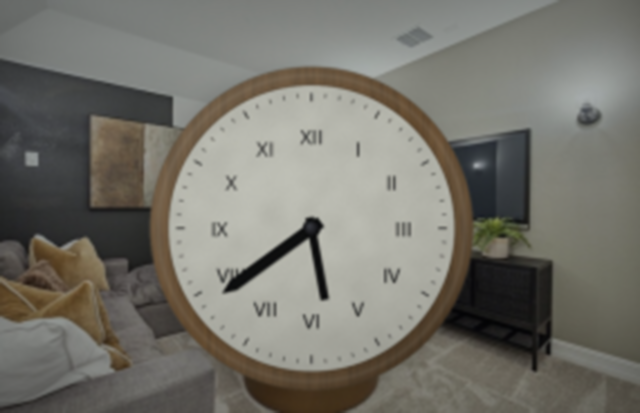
h=5 m=39
